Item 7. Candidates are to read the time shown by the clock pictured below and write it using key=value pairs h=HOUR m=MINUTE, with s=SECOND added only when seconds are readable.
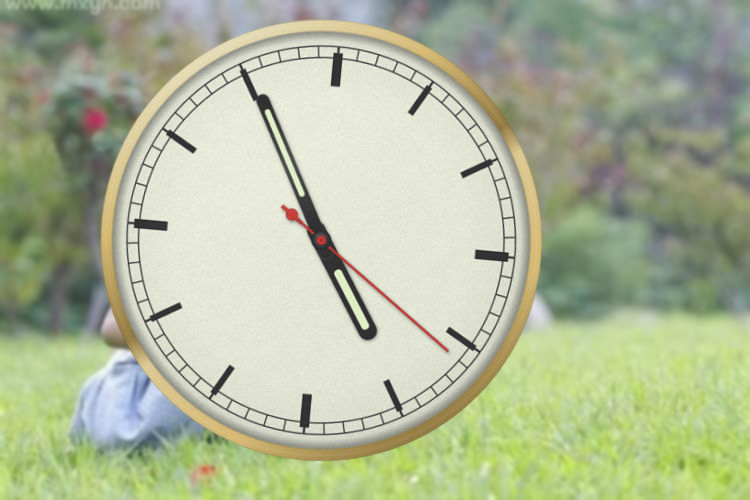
h=4 m=55 s=21
